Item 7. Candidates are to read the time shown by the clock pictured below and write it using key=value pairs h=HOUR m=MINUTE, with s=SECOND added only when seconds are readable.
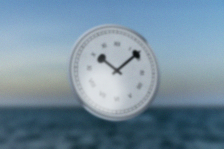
h=10 m=8
